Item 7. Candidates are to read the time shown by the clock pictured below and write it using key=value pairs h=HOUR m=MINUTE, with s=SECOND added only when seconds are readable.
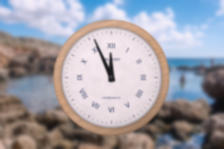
h=11 m=56
